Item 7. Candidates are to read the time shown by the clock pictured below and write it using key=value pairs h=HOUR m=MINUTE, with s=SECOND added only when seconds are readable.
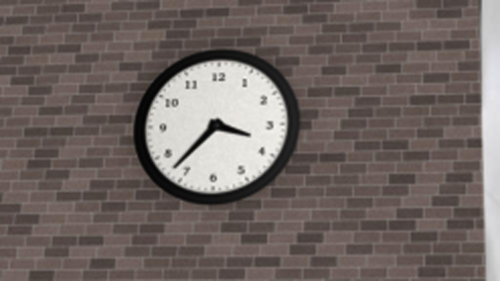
h=3 m=37
